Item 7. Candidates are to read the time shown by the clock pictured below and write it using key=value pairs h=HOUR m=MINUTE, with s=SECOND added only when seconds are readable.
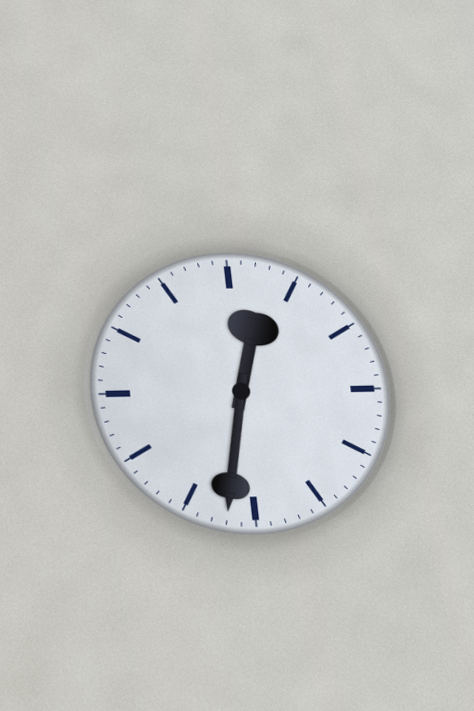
h=12 m=32
